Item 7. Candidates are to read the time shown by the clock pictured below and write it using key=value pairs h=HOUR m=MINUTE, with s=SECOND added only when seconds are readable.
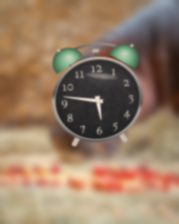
h=5 m=47
